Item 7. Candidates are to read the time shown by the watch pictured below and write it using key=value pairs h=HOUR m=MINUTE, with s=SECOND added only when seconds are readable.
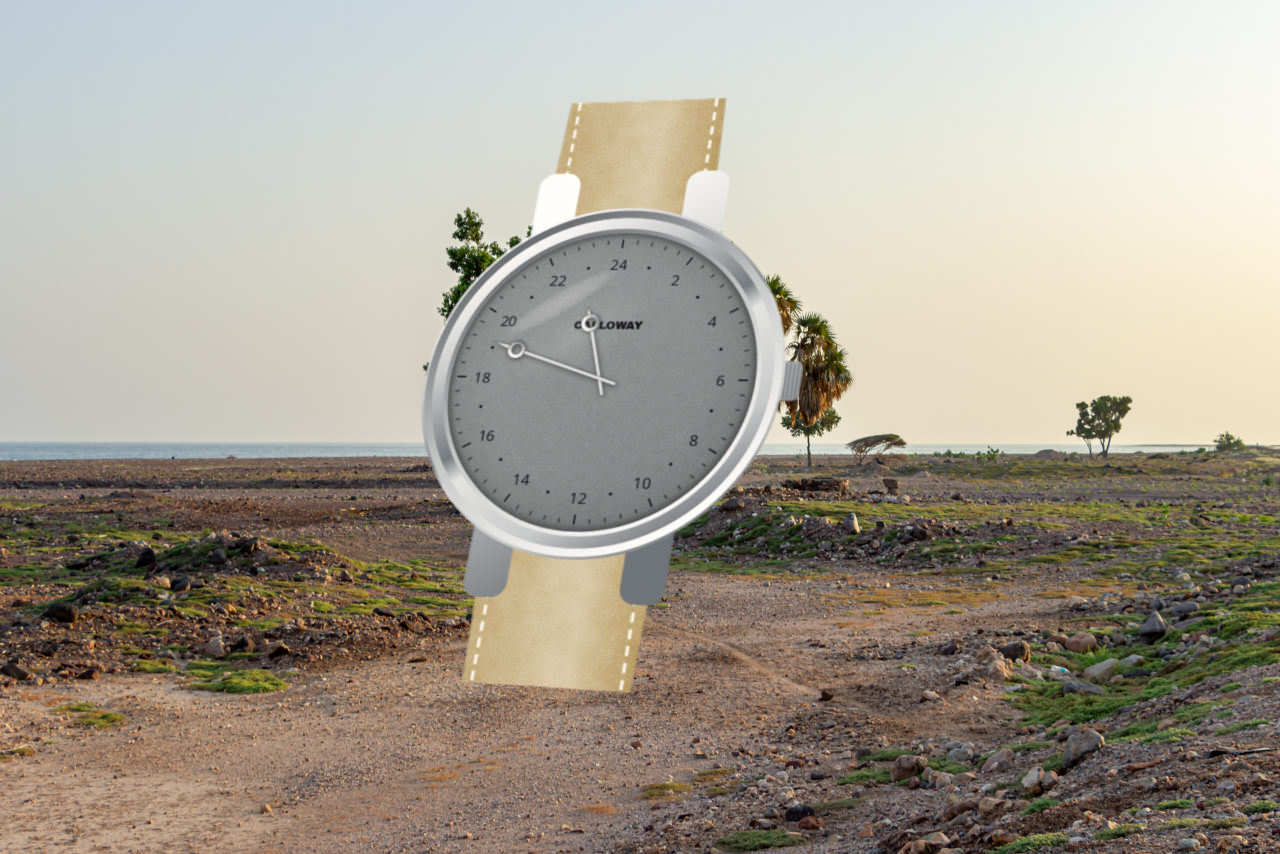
h=22 m=48
